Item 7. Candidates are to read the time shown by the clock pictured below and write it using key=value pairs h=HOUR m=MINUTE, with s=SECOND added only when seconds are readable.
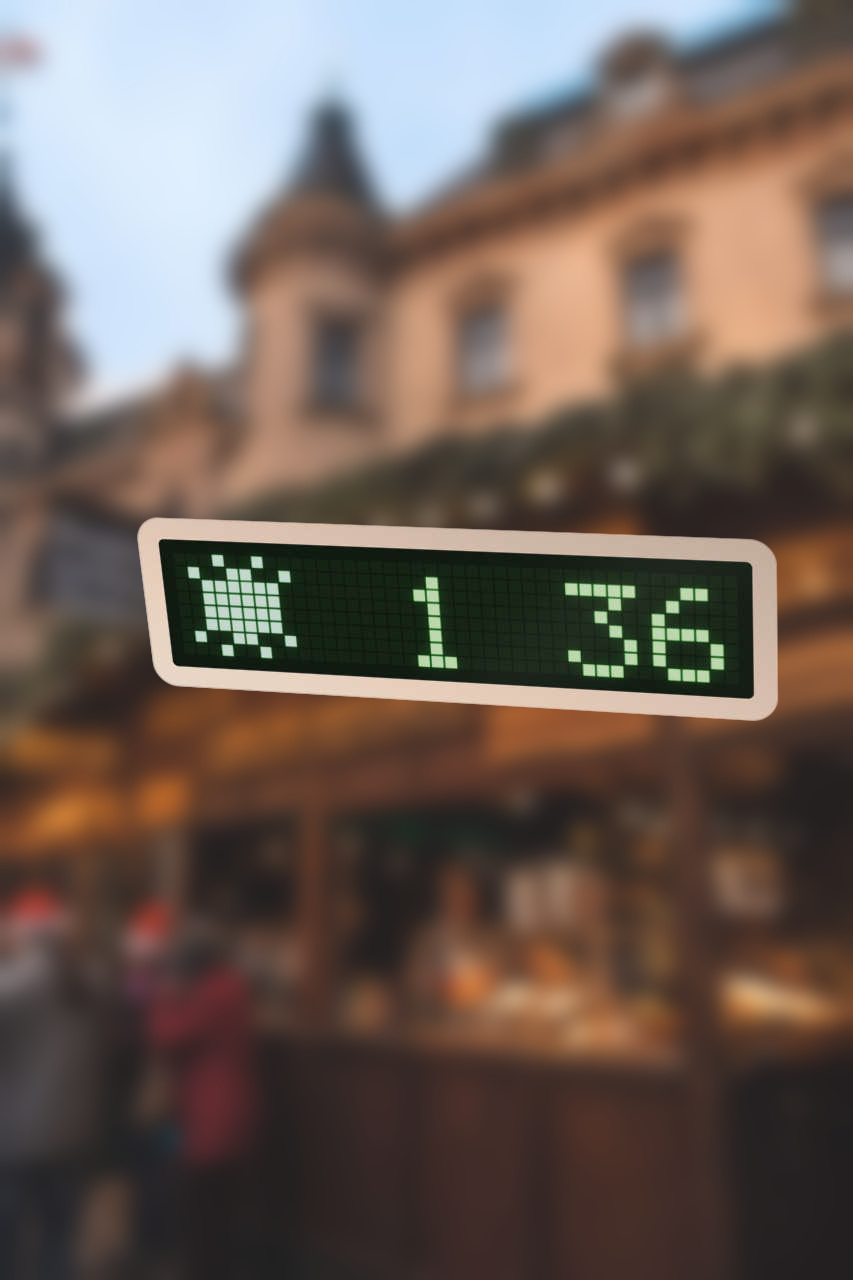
h=1 m=36
